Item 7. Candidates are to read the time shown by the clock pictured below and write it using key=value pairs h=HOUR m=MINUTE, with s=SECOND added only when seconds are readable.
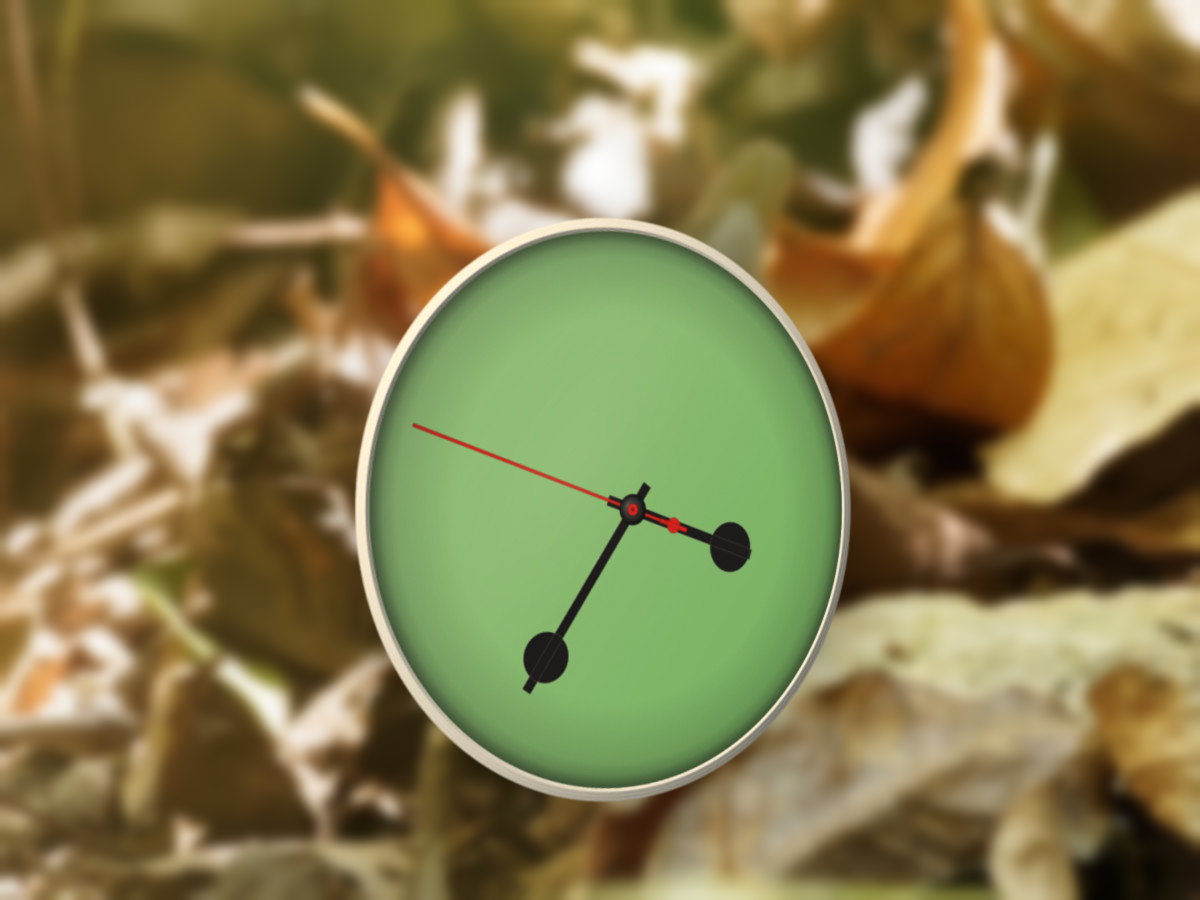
h=3 m=35 s=48
